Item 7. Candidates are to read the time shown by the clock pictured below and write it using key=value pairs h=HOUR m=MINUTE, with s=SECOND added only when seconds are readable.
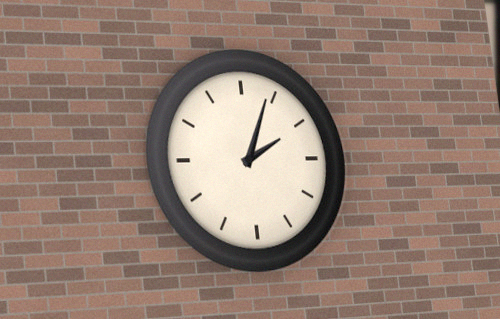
h=2 m=4
